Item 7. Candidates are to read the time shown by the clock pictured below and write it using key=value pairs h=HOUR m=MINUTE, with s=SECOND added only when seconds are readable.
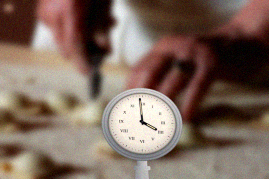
h=3 m=59
